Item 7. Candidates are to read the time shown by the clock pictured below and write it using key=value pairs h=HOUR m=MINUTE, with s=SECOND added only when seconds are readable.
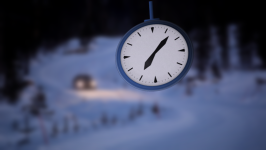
h=7 m=7
